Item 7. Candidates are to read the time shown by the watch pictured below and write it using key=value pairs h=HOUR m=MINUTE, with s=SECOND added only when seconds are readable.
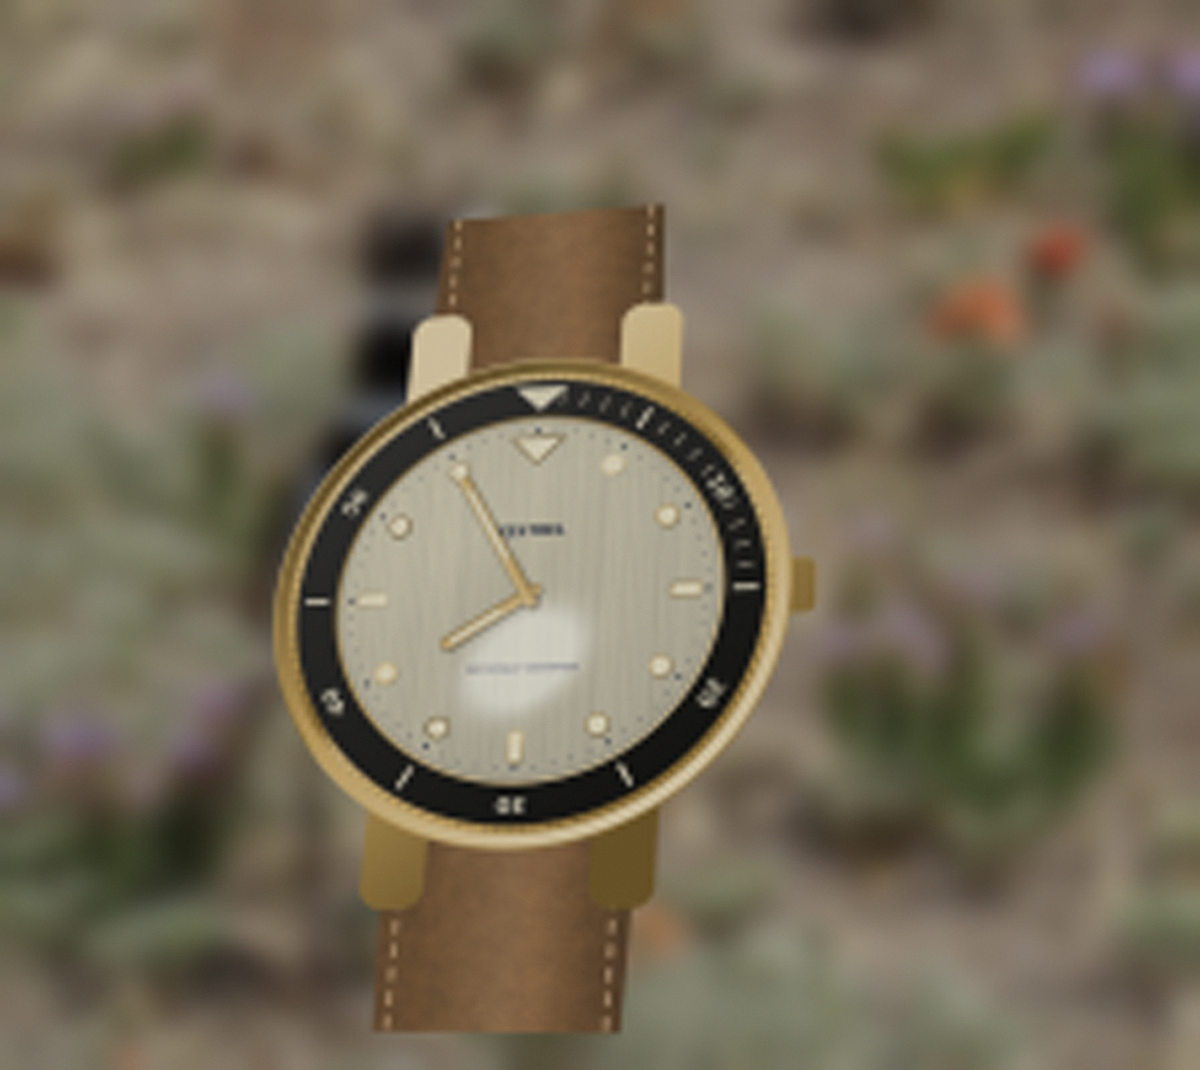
h=7 m=55
